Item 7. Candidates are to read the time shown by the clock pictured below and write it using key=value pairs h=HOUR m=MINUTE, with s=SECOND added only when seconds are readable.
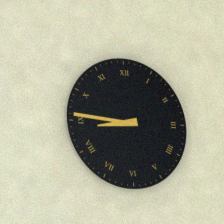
h=8 m=46
